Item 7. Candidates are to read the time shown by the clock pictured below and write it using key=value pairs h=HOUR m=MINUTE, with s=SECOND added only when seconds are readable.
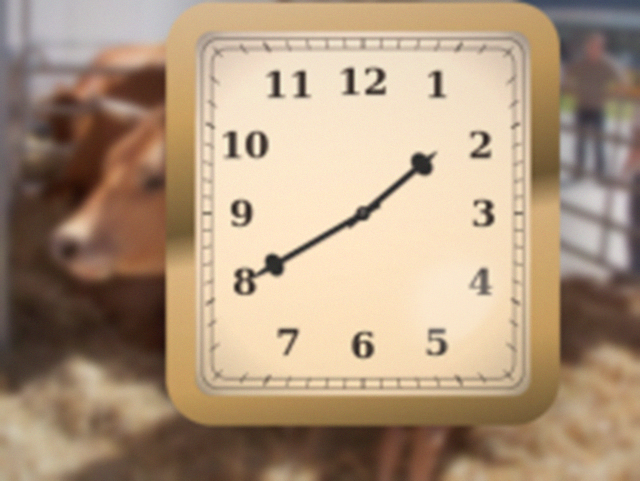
h=1 m=40
